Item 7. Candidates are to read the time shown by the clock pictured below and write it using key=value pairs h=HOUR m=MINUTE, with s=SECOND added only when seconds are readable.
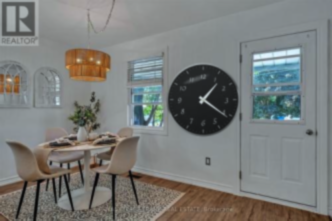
h=1 m=21
